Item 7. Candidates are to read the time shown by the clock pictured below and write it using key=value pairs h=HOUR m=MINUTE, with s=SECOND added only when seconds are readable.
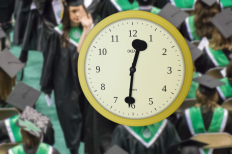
h=12 m=31
